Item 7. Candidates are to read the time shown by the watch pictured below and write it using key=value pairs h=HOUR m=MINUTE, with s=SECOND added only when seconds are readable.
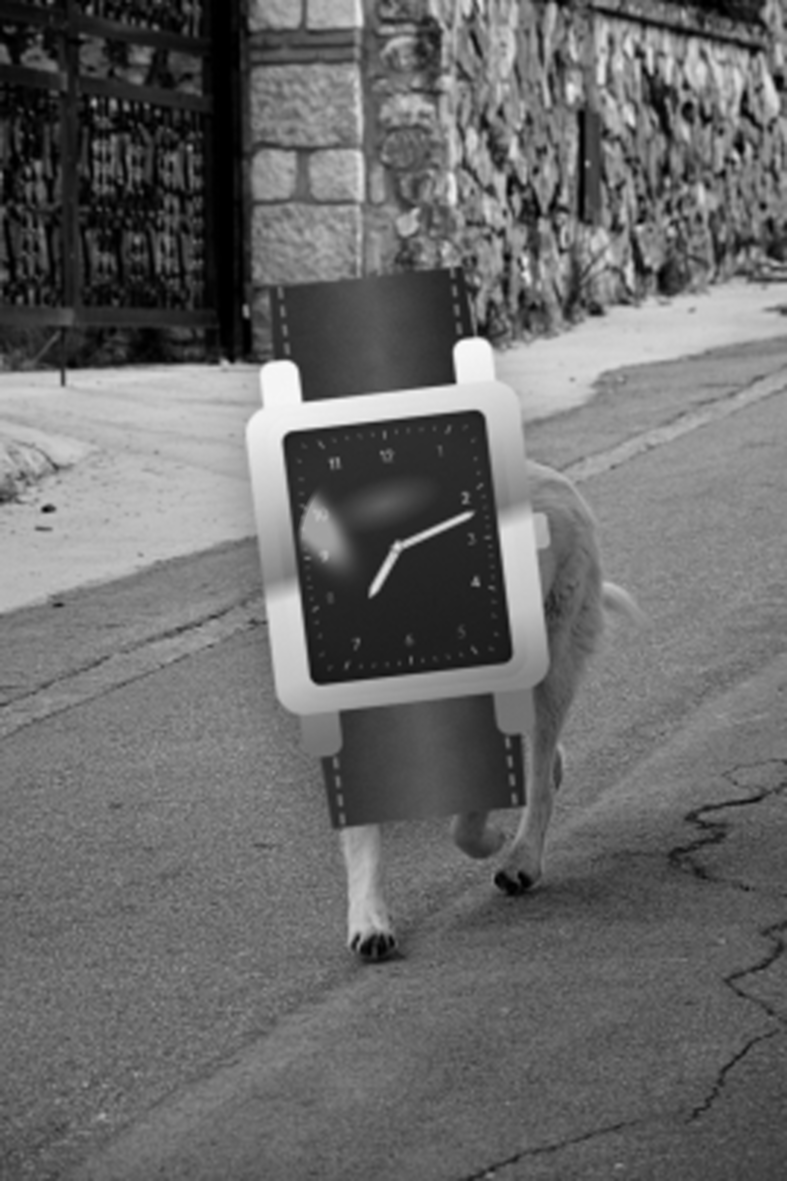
h=7 m=12
